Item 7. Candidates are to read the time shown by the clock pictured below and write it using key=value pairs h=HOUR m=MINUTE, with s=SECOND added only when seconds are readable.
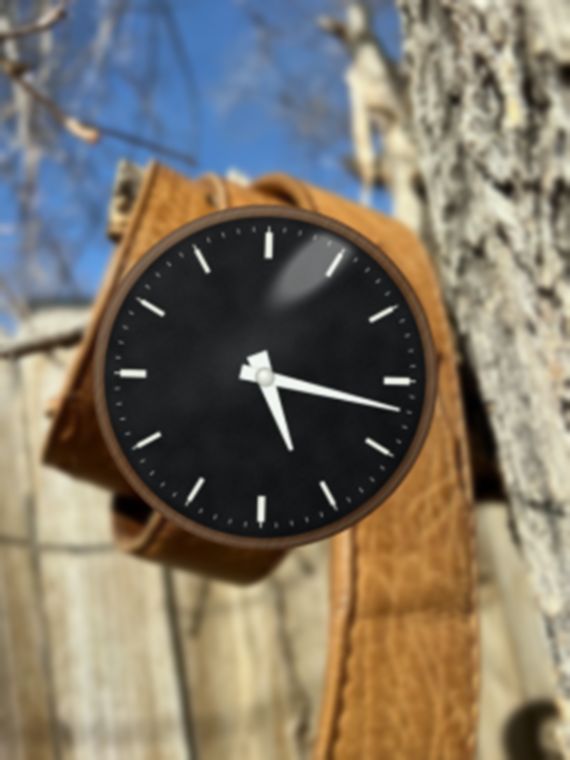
h=5 m=17
